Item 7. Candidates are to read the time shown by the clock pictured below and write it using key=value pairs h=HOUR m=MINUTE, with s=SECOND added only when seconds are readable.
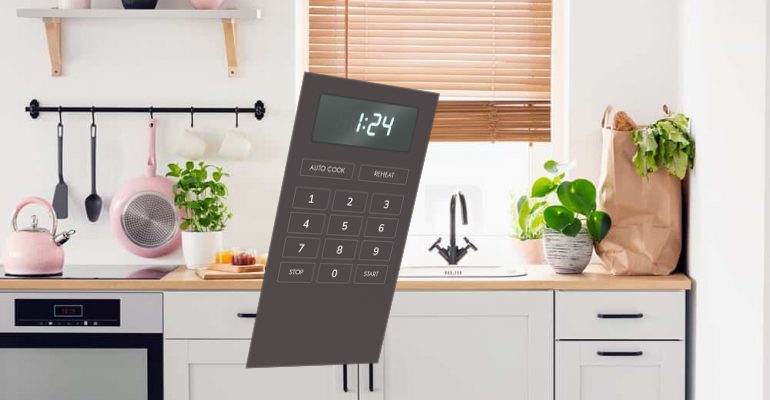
h=1 m=24
